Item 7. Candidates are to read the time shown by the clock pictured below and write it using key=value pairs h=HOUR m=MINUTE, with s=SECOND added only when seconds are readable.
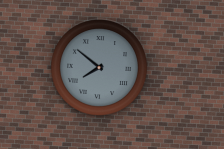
h=7 m=51
